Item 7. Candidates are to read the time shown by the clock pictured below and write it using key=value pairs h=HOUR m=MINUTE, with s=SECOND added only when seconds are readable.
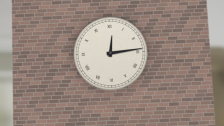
h=12 m=14
